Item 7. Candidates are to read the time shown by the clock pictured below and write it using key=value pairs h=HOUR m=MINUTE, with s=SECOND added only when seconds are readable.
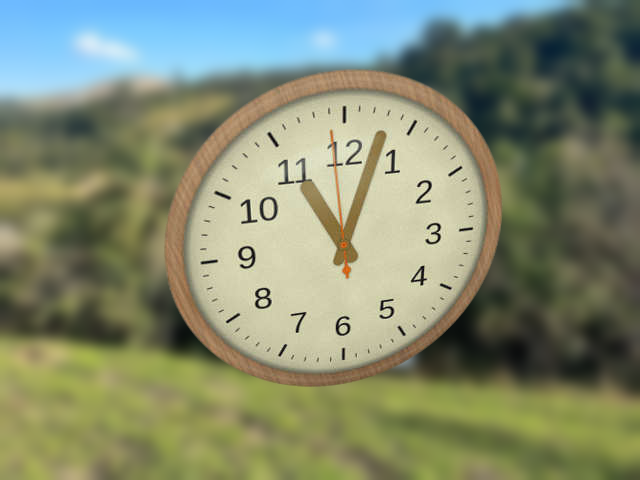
h=11 m=2 s=59
